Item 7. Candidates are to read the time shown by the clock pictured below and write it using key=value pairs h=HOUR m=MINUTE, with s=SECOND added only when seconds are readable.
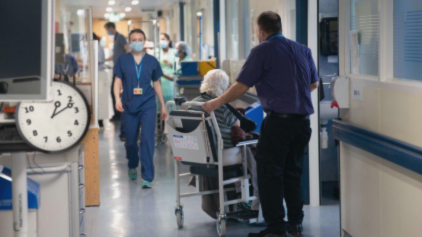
h=1 m=12
